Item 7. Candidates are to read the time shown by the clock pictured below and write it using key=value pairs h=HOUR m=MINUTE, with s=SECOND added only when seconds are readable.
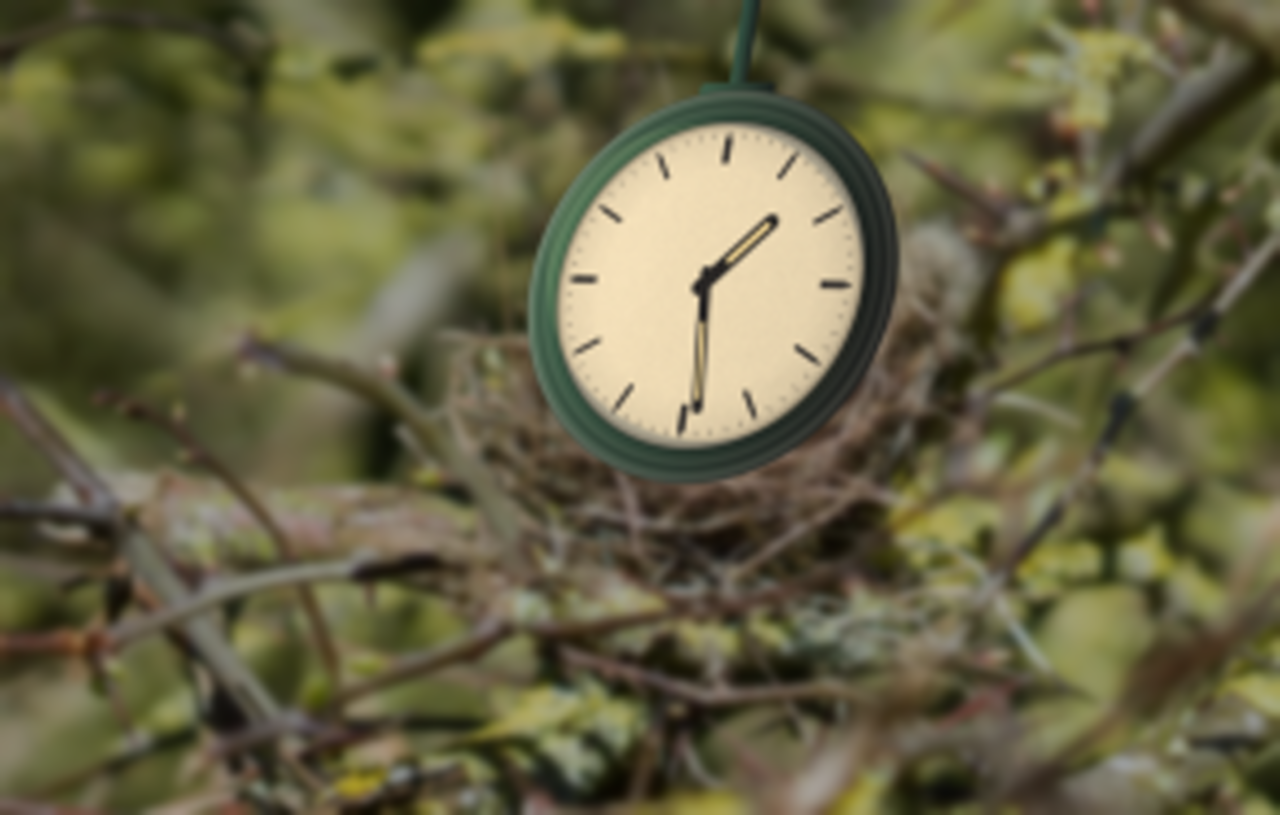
h=1 m=29
